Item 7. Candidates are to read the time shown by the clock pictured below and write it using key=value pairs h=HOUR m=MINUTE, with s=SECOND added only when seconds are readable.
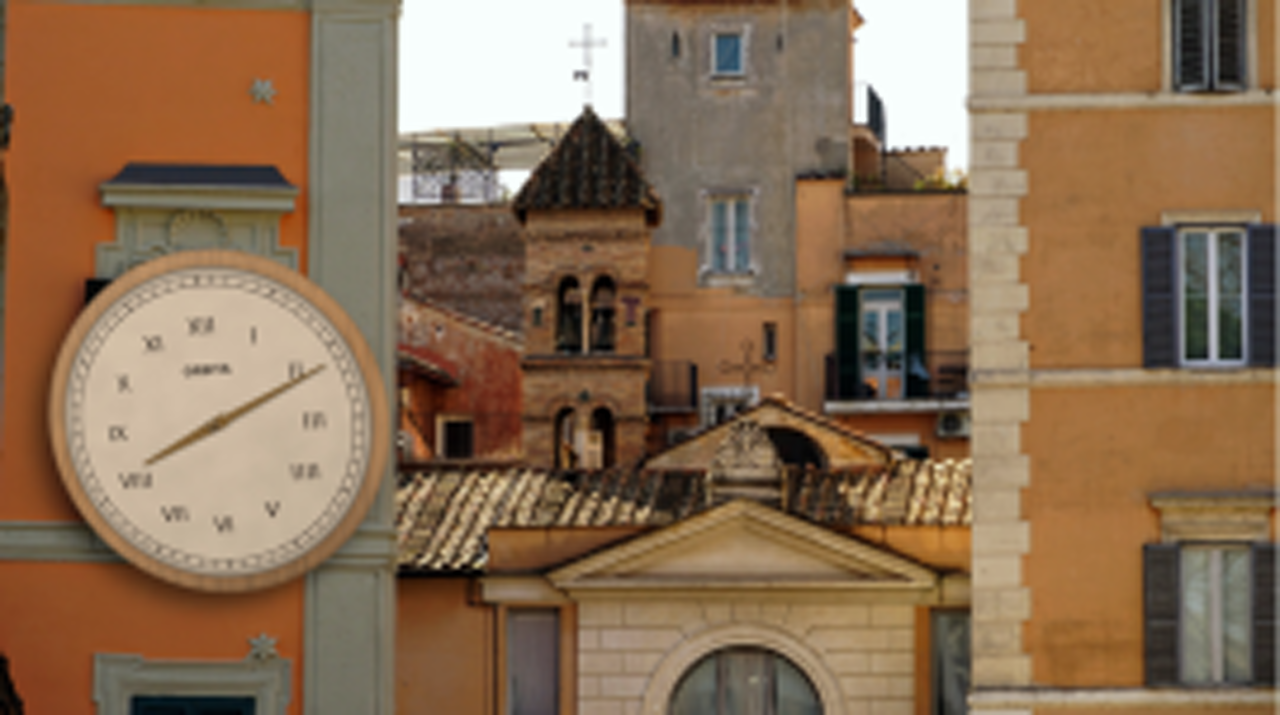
h=8 m=11
